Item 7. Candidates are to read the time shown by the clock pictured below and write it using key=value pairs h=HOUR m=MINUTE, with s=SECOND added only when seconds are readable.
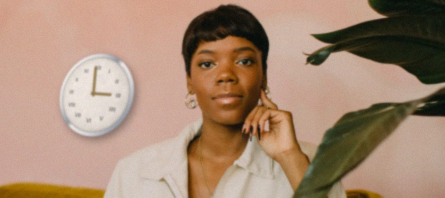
h=2 m=59
